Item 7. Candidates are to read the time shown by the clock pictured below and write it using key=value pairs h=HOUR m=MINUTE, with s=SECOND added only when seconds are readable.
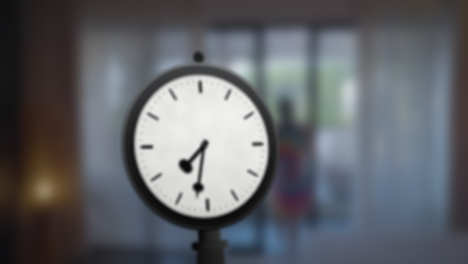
h=7 m=32
